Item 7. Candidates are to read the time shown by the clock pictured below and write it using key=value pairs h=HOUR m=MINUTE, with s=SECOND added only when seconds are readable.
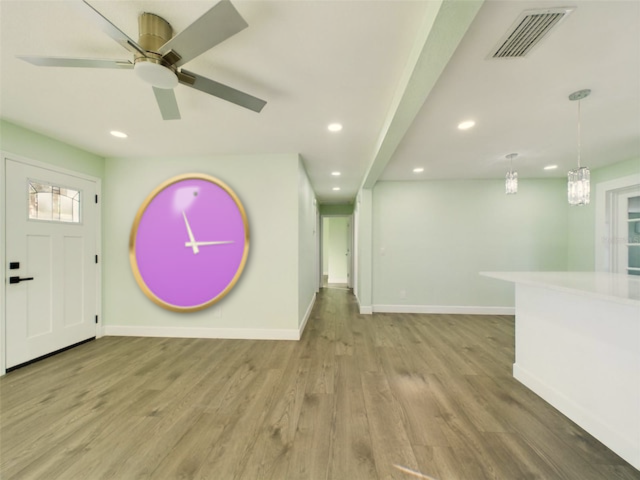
h=11 m=15
